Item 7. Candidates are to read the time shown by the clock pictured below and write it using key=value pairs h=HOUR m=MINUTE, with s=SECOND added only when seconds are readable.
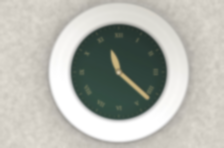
h=11 m=22
